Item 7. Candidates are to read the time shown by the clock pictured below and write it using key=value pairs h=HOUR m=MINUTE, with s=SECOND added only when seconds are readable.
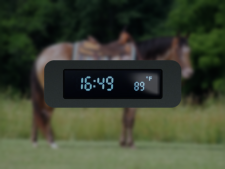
h=16 m=49
